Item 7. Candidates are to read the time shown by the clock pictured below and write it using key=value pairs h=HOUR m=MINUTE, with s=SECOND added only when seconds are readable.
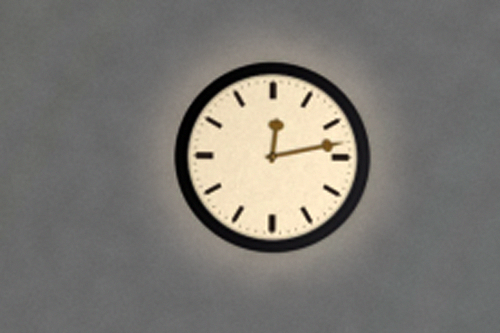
h=12 m=13
